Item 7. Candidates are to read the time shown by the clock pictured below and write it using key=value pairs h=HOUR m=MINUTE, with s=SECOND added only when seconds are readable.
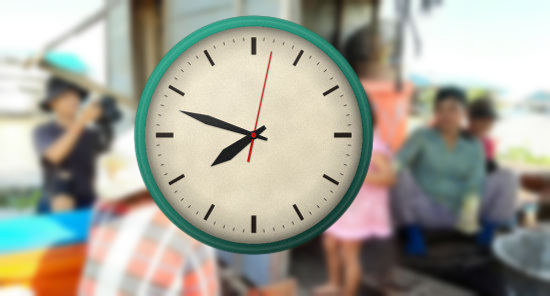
h=7 m=48 s=2
